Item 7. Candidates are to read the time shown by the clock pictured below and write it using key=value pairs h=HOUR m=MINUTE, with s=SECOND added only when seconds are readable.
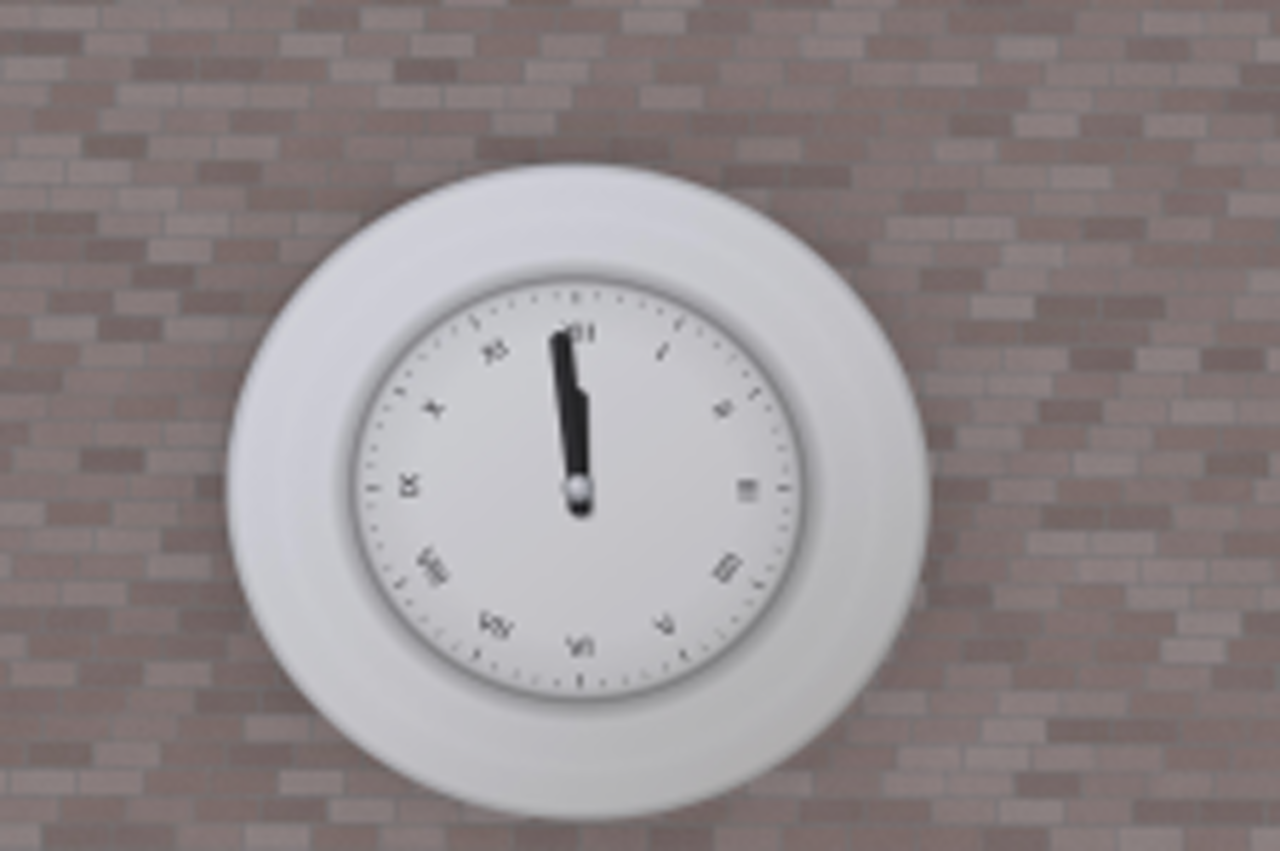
h=11 m=59
